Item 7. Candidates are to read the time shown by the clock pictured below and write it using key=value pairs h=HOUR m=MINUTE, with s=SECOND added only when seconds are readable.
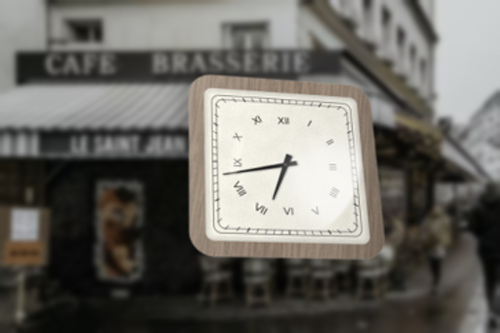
h=6 m=43
